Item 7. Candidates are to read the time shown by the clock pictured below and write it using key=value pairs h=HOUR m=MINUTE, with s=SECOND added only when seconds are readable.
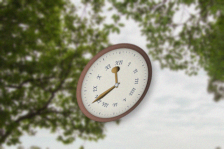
h=11 m=40
